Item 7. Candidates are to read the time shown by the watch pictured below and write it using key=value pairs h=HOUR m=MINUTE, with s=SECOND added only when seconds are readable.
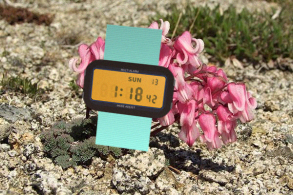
h=1 m=18 s=42
